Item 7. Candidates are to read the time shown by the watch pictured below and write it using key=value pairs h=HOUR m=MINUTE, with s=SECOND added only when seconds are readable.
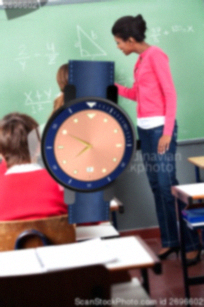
h=7 m=50
